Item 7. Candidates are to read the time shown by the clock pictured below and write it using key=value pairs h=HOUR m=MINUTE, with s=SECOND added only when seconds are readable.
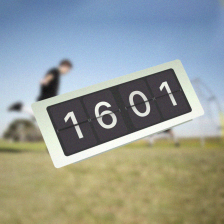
h=16 m=1
